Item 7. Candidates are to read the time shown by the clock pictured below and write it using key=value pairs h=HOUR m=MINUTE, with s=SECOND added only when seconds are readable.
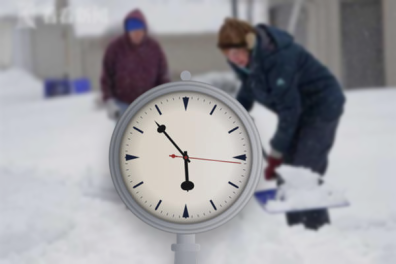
h=5 m=53 s=16
